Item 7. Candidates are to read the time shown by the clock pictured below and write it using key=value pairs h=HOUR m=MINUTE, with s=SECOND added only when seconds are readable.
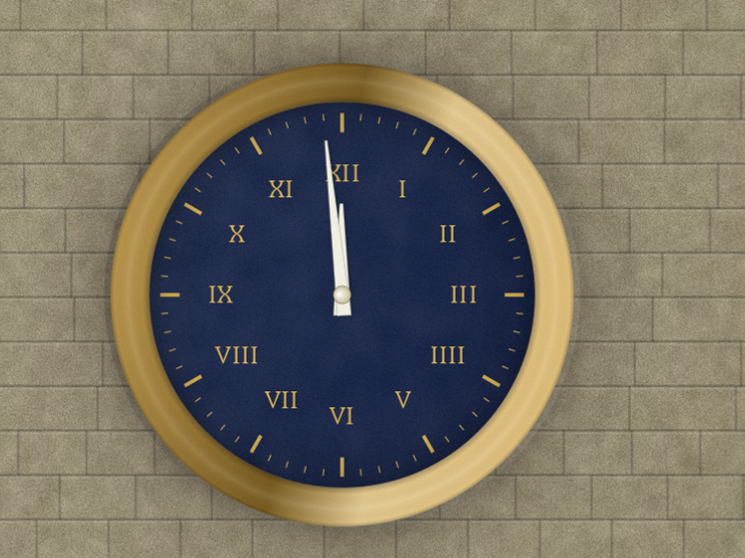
h=11 m=59
